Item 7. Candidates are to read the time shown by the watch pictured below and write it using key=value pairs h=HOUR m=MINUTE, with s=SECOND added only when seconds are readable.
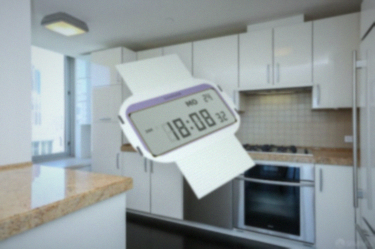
h=18 m=8
